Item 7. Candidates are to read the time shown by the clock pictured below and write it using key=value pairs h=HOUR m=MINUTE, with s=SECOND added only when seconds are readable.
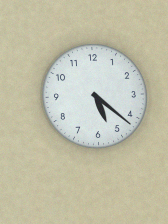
h=5 m=22
